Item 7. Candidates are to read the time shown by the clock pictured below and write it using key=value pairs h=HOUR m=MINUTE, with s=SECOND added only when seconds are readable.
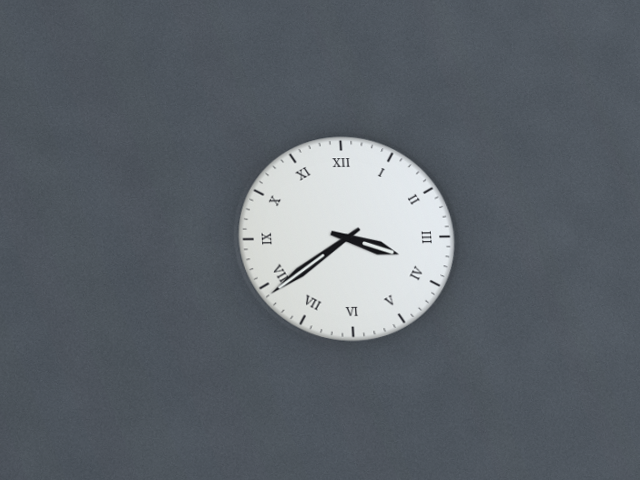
h=3 m=39
